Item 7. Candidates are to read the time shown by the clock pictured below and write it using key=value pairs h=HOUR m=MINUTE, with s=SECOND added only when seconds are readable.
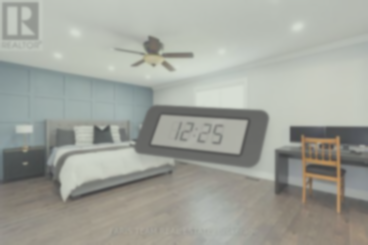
h=12 m=25
